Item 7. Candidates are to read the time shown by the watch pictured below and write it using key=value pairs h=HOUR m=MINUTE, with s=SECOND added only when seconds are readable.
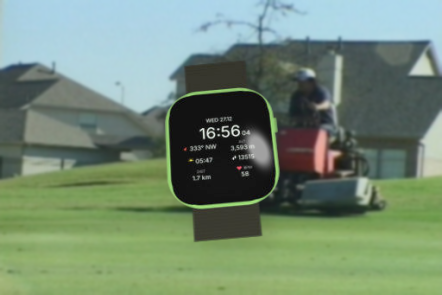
h=16 m=56
